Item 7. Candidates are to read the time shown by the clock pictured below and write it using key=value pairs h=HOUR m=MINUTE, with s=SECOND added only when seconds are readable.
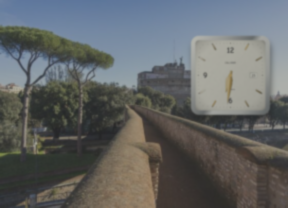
h=6 m=31
